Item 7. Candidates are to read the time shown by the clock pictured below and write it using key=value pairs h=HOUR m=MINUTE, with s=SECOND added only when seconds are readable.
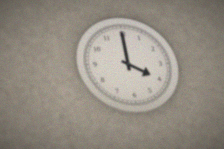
h=4 m=0
